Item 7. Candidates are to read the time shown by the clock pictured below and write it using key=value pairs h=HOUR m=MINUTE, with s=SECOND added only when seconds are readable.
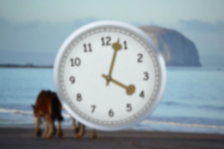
h=4 m=3
